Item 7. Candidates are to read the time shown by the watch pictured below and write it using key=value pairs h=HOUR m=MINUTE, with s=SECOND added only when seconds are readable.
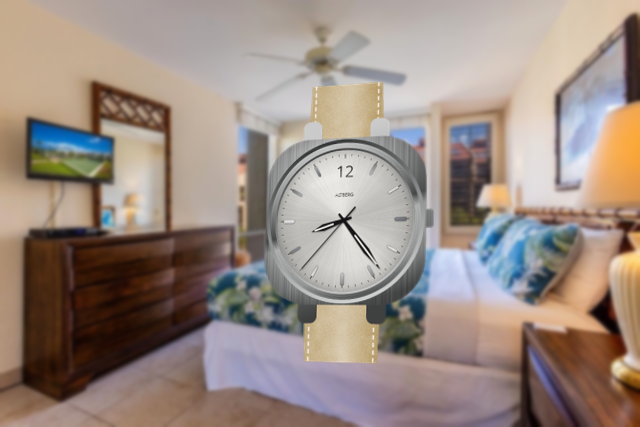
h=8 m=23 s=37
